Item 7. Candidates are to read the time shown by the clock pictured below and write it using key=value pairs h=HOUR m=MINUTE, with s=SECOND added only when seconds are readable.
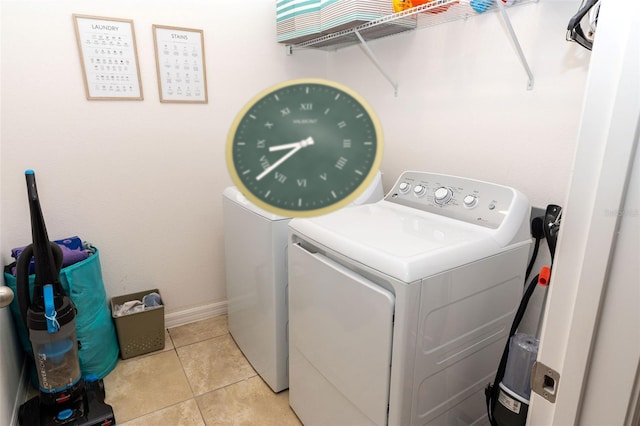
h=8 m=38
